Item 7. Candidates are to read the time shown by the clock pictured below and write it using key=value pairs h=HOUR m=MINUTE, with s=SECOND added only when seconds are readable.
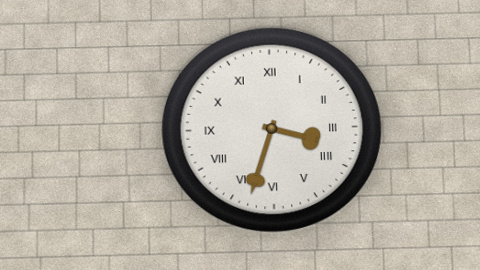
h=3 m=33
